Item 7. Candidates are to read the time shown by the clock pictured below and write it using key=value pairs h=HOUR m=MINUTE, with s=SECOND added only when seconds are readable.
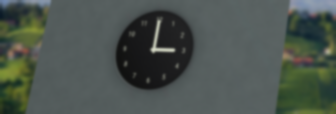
h=3 m=0
